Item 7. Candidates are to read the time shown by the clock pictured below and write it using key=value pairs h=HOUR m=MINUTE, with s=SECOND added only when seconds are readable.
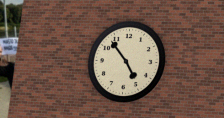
h=4 m=53
